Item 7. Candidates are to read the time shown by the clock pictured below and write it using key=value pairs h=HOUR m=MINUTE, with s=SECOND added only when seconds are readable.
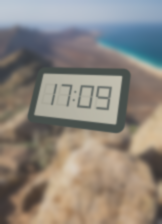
h=17 m=9
